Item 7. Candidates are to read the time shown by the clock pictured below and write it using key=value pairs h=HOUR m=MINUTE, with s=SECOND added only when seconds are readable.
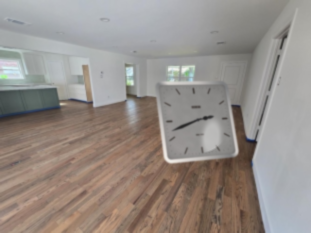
h=2 m=42
